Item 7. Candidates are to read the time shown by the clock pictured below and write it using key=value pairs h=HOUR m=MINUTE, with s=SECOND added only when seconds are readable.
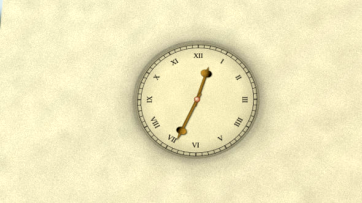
h=12 m=34
